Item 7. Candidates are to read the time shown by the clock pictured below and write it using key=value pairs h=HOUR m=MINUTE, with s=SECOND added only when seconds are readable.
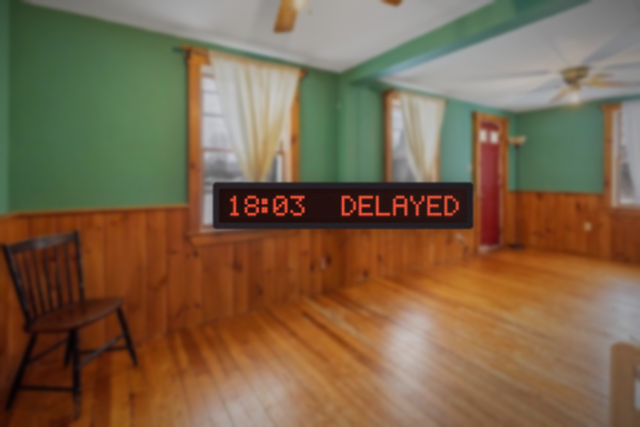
h=18 m=3
